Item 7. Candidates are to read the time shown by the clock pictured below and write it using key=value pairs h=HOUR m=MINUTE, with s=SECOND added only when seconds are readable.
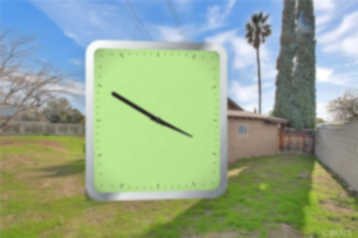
h=3 m=50
